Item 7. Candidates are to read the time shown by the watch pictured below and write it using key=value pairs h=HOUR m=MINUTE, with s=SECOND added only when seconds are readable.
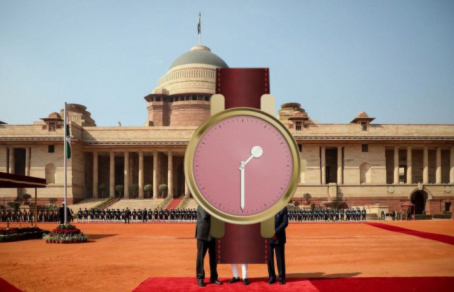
h=1 m=30
